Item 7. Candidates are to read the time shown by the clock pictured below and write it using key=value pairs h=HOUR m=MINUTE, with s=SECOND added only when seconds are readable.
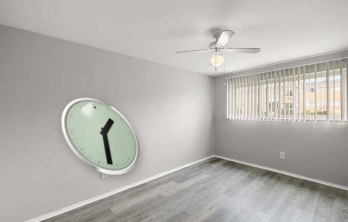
h=1 m=32
